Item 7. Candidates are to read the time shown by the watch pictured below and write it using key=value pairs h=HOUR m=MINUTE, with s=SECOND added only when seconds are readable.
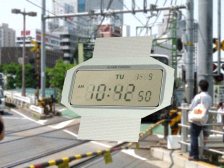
h=10 m=42 s=50
